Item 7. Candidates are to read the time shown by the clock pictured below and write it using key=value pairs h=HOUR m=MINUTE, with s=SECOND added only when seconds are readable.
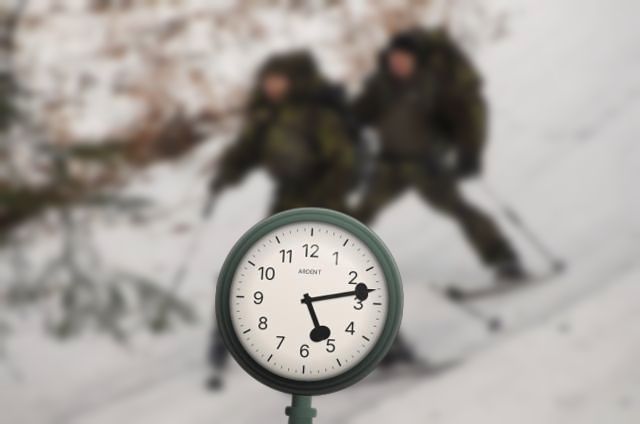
h=5 m=13
